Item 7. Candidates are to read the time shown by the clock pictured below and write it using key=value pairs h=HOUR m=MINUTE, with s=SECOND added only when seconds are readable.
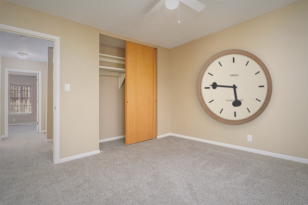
h=5 m=46
